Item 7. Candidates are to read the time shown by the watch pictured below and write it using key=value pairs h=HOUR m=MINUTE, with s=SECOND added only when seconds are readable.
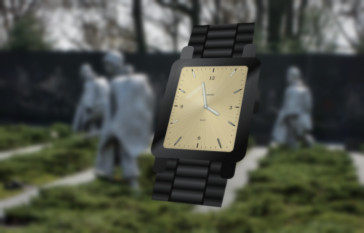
h=3 m=57
